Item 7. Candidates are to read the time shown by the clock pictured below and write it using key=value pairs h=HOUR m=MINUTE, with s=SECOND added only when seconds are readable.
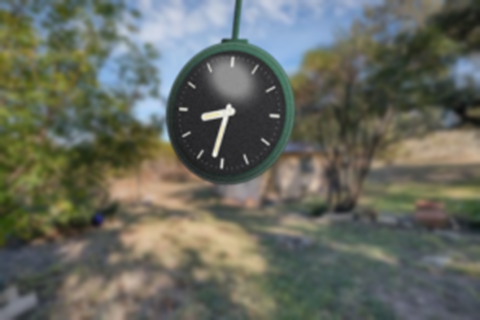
h=8 m=32
